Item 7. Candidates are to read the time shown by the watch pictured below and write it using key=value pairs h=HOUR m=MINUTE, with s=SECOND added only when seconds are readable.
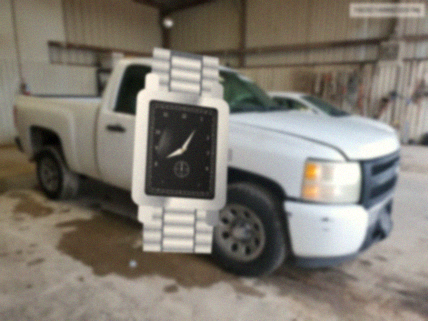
h=8 m=5
